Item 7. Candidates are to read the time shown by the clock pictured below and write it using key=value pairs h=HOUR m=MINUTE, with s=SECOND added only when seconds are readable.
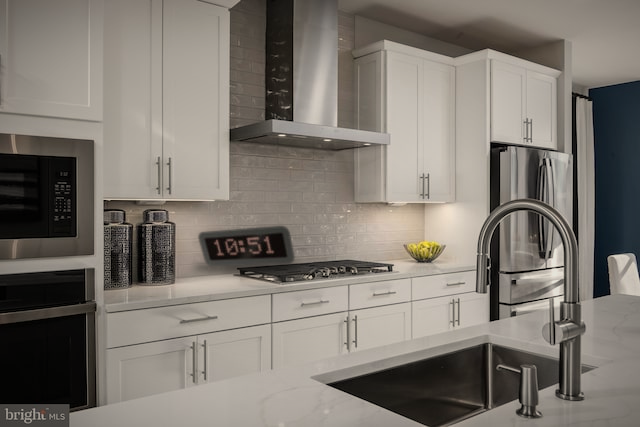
h=10 m=51
